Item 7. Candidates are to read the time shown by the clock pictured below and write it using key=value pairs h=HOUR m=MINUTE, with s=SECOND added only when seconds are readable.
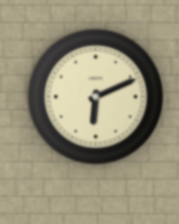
h=6 m=11
